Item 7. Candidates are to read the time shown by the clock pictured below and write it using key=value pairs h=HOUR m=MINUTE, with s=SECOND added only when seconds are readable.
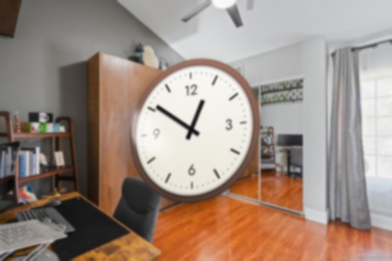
h=12 m=51
